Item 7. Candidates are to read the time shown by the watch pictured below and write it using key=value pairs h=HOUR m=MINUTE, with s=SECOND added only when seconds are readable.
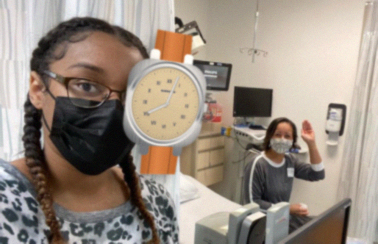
h=8 m=3
